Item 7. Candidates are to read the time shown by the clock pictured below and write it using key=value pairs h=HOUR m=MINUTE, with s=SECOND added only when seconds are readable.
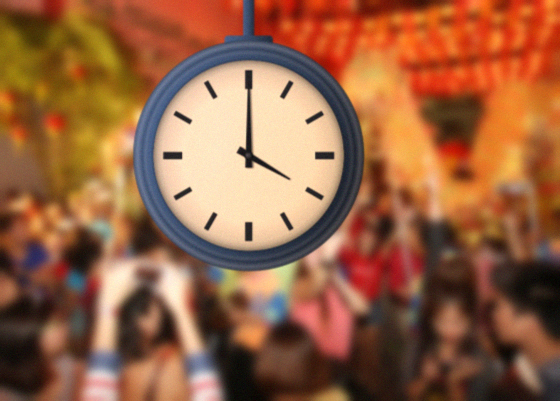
h=4 m=0
